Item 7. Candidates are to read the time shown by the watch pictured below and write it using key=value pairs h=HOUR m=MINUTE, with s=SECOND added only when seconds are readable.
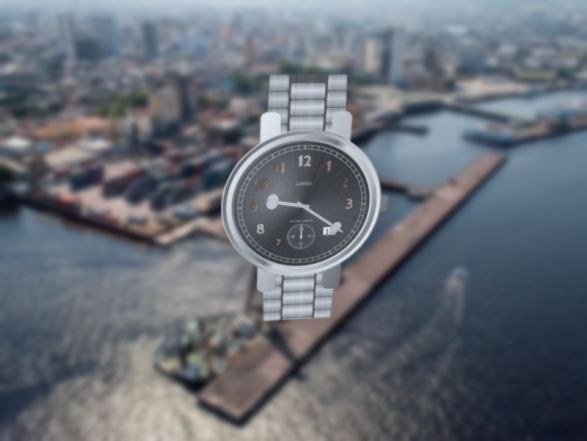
h=9 m=21
